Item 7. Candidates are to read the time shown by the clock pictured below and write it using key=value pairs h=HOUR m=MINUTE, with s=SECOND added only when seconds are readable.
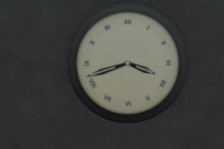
h=3 m=42
